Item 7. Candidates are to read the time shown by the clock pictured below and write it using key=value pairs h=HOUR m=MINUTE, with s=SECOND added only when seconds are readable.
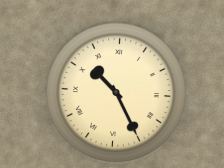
h=10 m=25
